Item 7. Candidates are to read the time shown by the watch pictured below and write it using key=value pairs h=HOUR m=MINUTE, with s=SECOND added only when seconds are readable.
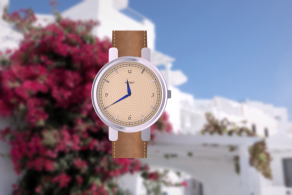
h=11 m=40
